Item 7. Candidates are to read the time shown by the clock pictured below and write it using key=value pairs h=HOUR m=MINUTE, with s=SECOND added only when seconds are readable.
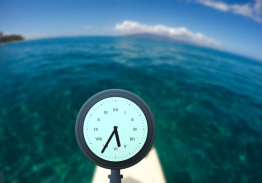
h=5 m=35
